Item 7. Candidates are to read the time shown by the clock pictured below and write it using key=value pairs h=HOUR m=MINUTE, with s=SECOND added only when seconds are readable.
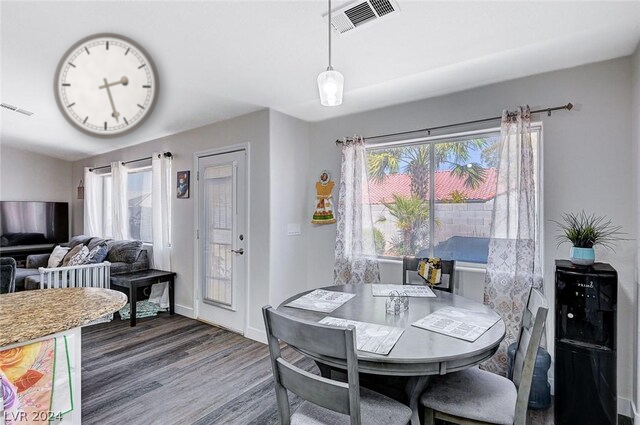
h=2 m=27
